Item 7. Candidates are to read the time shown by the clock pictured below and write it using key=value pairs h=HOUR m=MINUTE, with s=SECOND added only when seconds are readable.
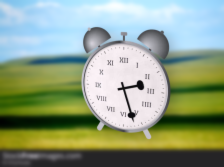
h=2 m=27
